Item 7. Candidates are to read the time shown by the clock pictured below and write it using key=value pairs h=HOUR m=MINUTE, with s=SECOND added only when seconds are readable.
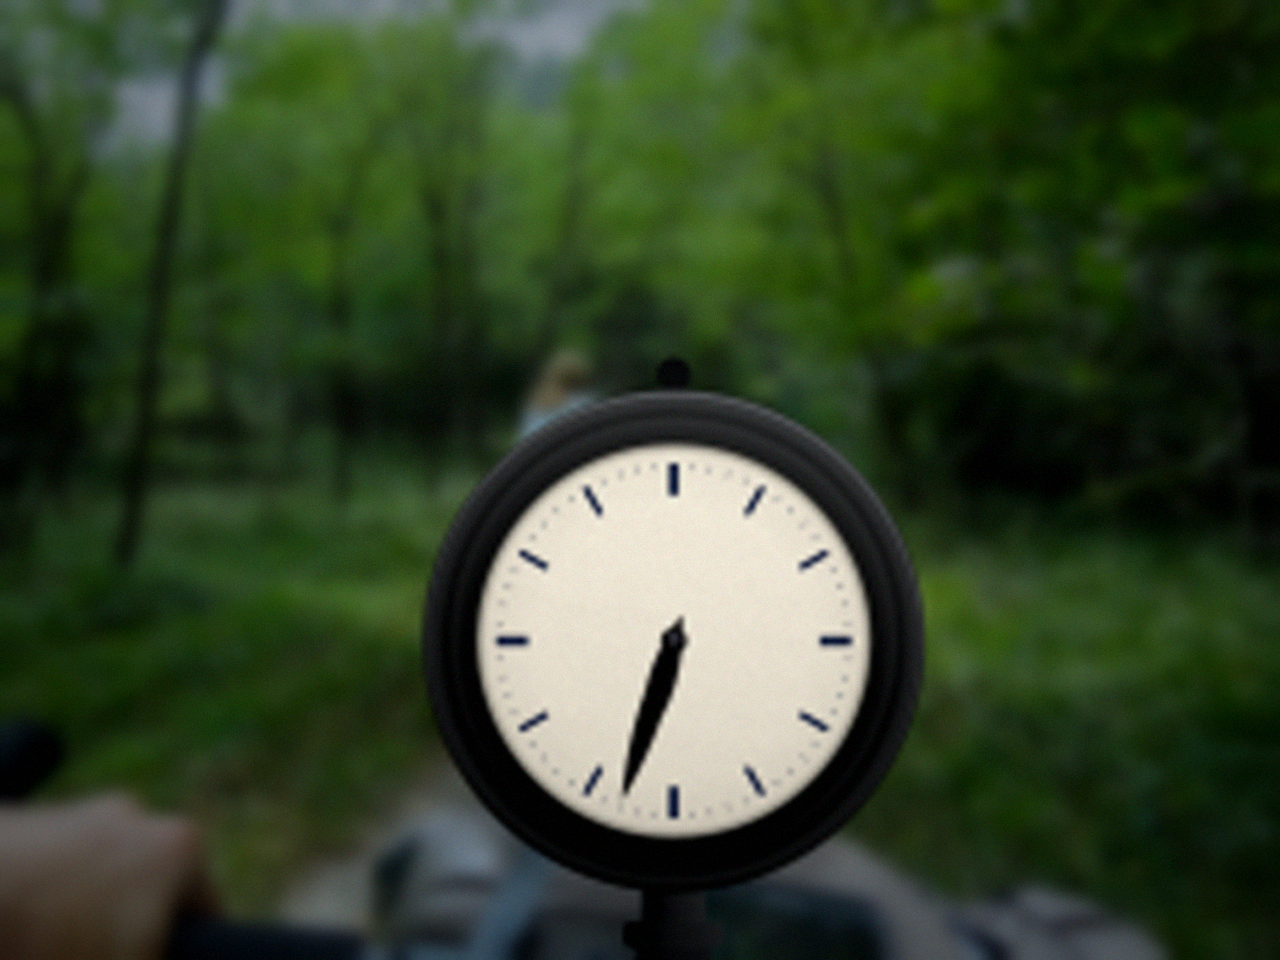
h=6 m=33
